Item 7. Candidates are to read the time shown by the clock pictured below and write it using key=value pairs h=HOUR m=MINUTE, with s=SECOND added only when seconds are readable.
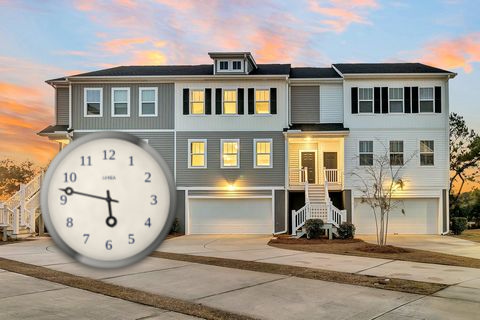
h=5 m=47
